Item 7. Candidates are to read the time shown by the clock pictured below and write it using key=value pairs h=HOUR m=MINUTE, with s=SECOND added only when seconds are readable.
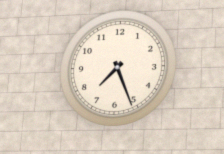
h=7 m=26
